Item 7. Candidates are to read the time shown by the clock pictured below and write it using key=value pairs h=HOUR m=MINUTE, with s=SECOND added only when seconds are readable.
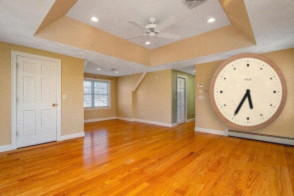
h=5 m=35
